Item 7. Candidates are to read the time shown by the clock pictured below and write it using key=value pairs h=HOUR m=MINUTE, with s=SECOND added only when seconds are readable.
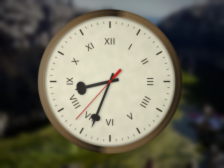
h=8 m=33 s=37
